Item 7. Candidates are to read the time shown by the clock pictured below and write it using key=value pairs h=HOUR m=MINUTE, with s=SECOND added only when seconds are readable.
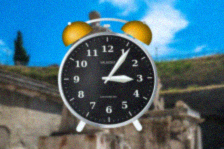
h=3 m=6
